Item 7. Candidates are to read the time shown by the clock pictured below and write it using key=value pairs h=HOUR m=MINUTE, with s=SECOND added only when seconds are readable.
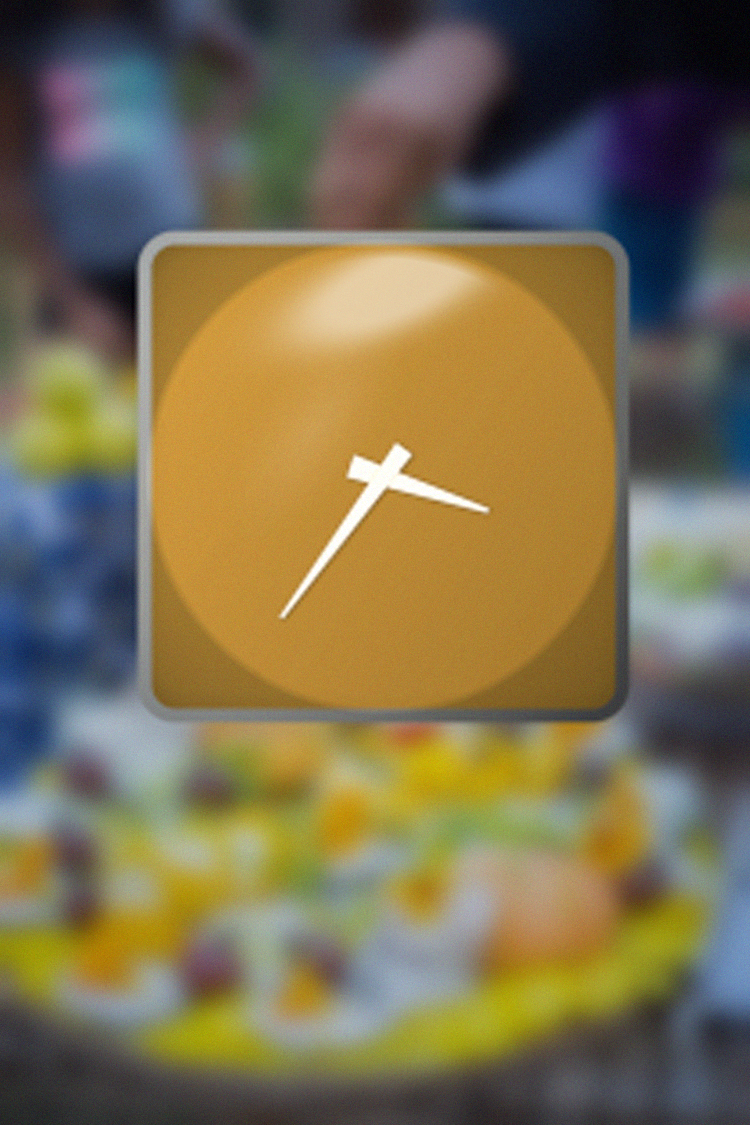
h=3 m=36
